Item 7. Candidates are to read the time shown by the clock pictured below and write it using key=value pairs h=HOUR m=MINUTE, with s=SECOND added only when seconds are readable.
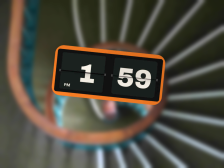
h=1 m=59
